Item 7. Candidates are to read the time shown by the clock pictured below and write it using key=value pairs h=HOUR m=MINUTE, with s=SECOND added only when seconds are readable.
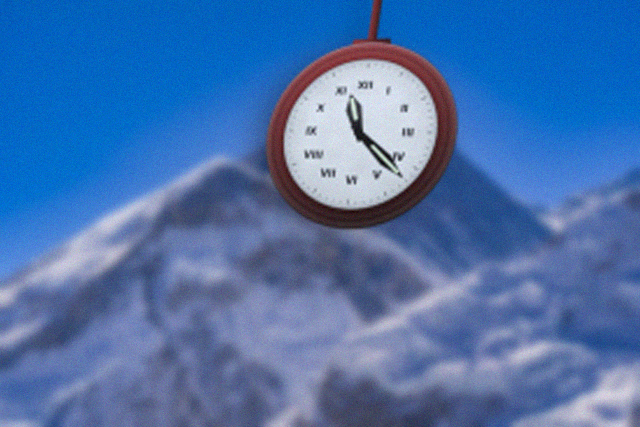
h=11 m=22
